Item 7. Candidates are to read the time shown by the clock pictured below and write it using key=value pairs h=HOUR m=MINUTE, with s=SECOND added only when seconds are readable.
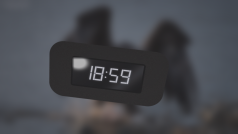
h=18 m=59
